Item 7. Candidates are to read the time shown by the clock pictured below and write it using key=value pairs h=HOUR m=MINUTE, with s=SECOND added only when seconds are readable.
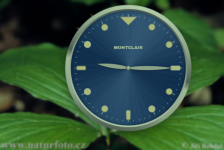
h=9 m=15
